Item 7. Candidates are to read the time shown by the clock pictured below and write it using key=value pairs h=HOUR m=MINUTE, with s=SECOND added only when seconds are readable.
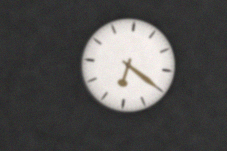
h=6 m=20
